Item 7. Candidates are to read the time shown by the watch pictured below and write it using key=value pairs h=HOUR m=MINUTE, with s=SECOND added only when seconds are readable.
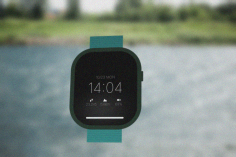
h=14 m=4
